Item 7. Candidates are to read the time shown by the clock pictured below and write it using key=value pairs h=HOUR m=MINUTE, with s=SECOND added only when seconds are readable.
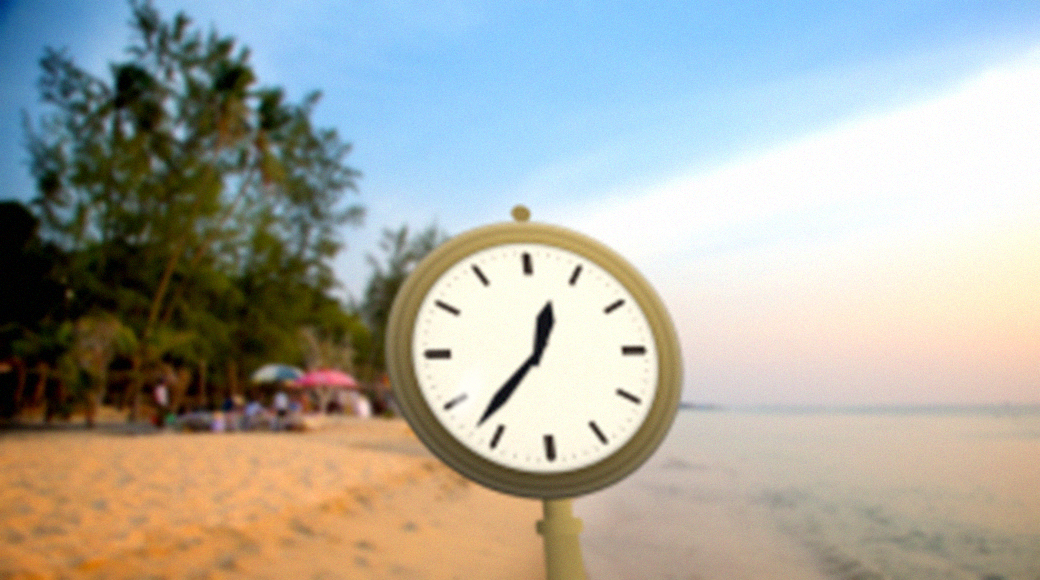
h=12 m=37
